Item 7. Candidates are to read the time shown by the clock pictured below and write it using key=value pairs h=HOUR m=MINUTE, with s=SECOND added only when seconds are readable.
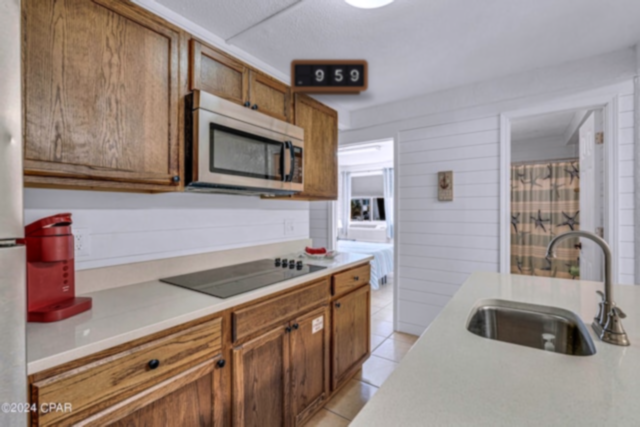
h=9 m=59
